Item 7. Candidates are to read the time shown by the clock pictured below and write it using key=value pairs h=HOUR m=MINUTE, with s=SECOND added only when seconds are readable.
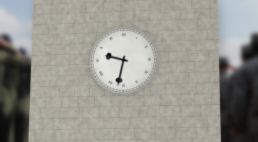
h=9 m=32
